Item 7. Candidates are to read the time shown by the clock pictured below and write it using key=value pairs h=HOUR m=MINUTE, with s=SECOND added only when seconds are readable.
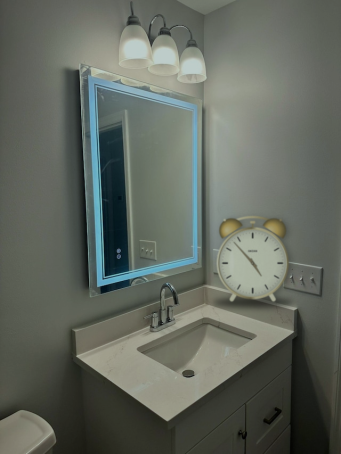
h=4 m=53
